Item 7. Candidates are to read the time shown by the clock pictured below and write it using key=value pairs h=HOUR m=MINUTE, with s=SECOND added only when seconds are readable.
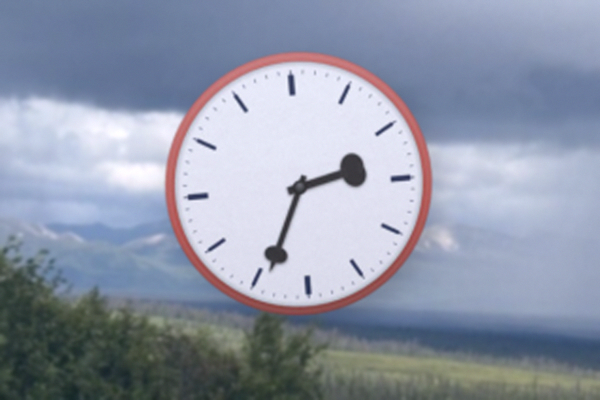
h=2 m=34
